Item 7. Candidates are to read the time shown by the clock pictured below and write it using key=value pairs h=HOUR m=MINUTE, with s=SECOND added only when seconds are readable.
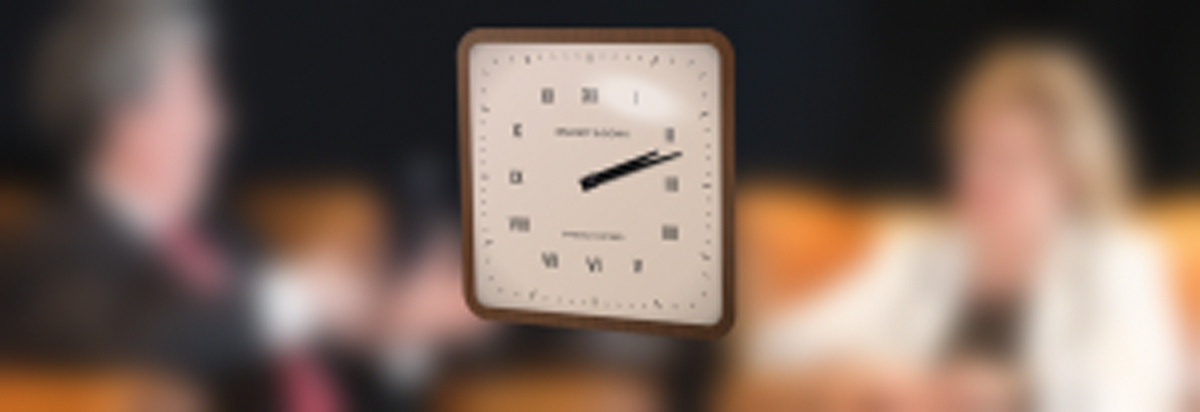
h=2 m=12
